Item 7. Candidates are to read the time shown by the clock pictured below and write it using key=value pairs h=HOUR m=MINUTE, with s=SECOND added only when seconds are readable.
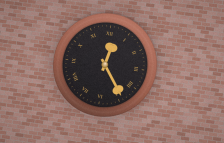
h=12 m=24
